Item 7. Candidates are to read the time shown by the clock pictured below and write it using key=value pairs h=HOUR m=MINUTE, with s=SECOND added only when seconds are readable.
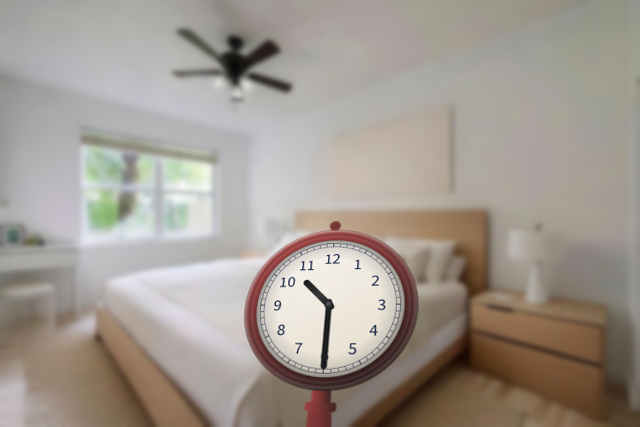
h=10 m=30
